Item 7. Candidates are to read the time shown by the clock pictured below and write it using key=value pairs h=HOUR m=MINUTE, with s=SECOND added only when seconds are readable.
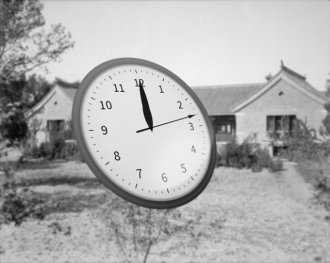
h=12 m=0 s=13
